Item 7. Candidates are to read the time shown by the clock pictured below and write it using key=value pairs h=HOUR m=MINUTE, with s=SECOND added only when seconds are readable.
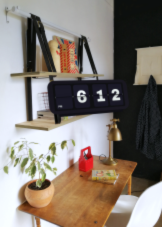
h=6 m=12
